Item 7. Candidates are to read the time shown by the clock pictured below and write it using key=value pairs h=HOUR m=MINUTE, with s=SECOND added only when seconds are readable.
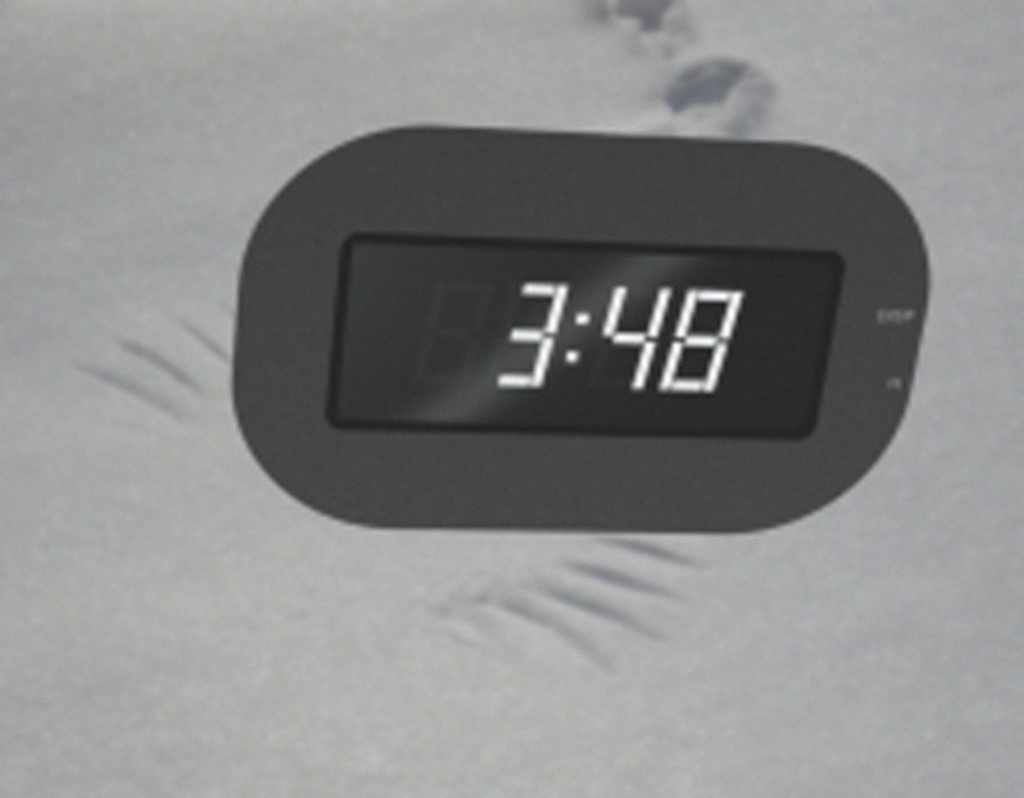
h=3 m=48
